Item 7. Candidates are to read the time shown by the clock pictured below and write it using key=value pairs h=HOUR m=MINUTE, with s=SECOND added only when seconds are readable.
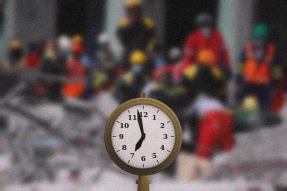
h=6 m=58
